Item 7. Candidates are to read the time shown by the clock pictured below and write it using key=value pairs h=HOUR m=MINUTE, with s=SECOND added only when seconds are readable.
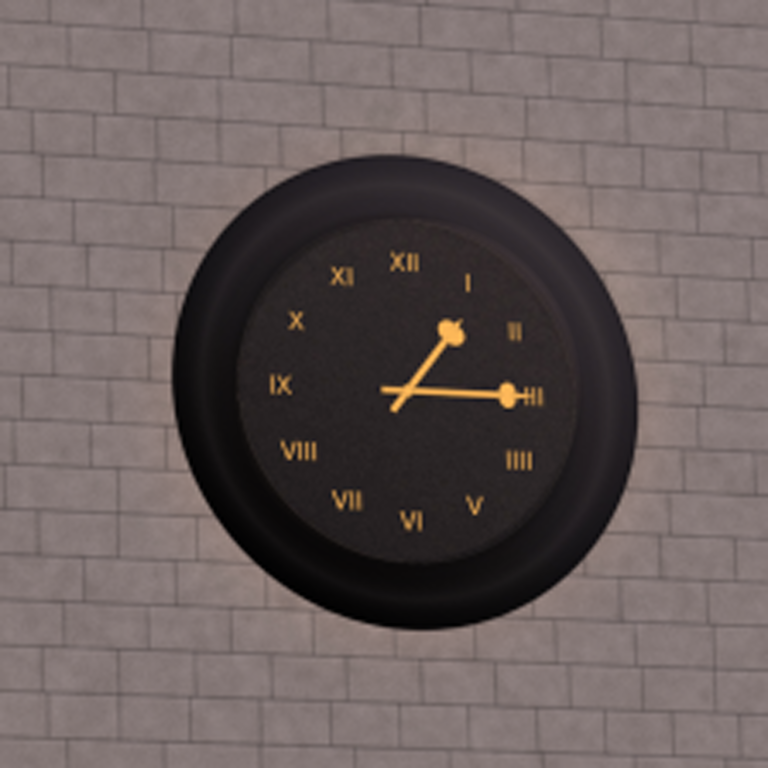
h=1 m=15
